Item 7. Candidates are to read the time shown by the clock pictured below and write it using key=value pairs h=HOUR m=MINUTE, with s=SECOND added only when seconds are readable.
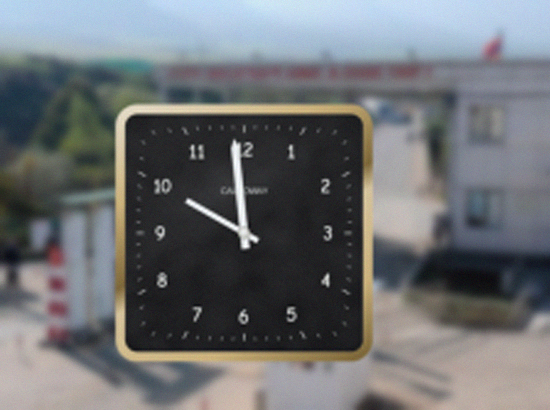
h=9 m=59
